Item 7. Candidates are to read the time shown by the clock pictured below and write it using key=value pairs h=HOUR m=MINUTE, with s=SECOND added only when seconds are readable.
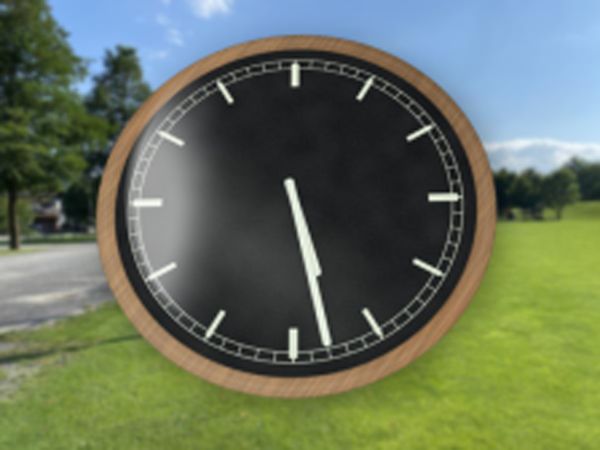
h=5 m=28
